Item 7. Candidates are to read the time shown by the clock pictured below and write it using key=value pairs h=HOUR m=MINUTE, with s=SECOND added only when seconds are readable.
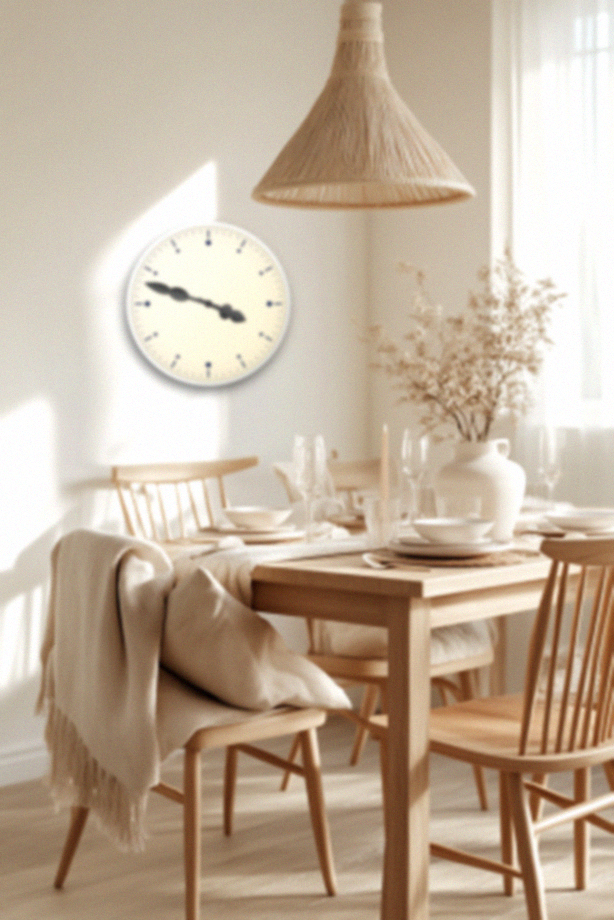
h=3 m=48
